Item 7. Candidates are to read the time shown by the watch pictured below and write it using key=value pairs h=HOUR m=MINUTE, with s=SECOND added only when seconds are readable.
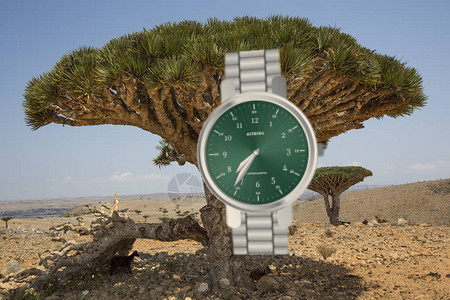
h=7 m=36
